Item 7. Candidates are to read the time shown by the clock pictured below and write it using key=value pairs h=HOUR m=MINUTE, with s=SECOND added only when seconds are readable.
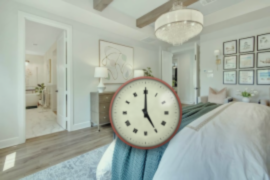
h=5 m=0
